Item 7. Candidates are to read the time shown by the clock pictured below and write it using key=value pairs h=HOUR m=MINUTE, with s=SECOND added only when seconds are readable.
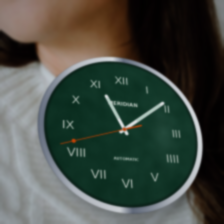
h=11 m=8 s=42
